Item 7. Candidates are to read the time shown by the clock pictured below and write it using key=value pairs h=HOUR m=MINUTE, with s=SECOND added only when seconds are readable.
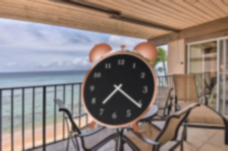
h=7 m=21
